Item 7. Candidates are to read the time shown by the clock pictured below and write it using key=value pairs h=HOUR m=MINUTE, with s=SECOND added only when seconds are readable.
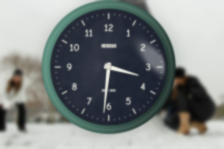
h=3 m=31
